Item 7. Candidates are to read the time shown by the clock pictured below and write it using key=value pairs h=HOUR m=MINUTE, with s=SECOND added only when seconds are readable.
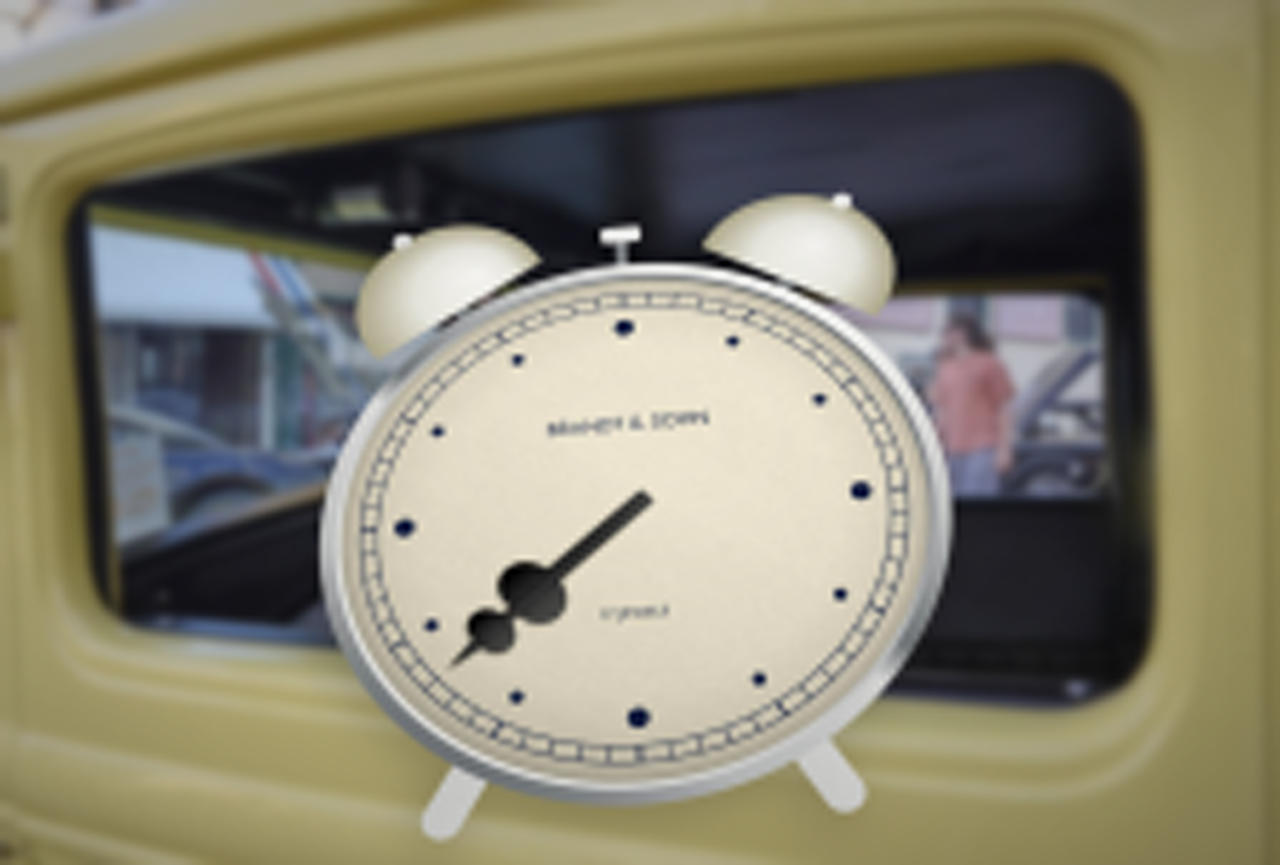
h=7 m=38
